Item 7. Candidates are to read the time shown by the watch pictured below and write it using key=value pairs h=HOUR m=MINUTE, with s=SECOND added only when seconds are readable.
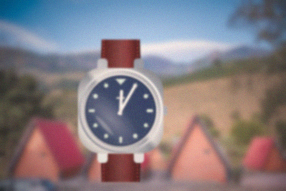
h=12 m=5
